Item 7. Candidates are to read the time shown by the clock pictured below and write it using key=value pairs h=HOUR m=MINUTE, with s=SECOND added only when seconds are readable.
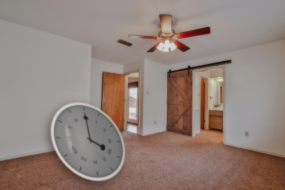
h=4 m=0
